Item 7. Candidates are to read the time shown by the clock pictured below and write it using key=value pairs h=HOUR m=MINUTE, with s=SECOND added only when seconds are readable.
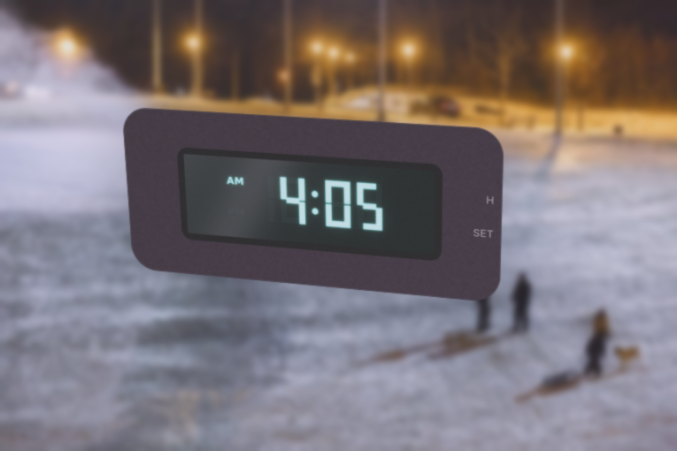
h=4 m=5
